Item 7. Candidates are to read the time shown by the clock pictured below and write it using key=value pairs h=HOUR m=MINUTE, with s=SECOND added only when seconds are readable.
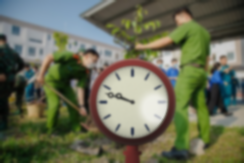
h=9 m=48
